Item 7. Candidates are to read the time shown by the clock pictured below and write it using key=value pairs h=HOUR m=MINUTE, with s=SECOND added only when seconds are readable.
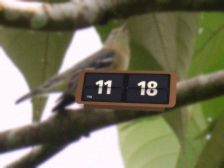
h=11 m=18
